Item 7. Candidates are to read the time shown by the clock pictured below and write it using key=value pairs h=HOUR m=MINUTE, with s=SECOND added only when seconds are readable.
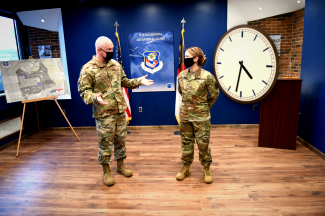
h=4 m=32
